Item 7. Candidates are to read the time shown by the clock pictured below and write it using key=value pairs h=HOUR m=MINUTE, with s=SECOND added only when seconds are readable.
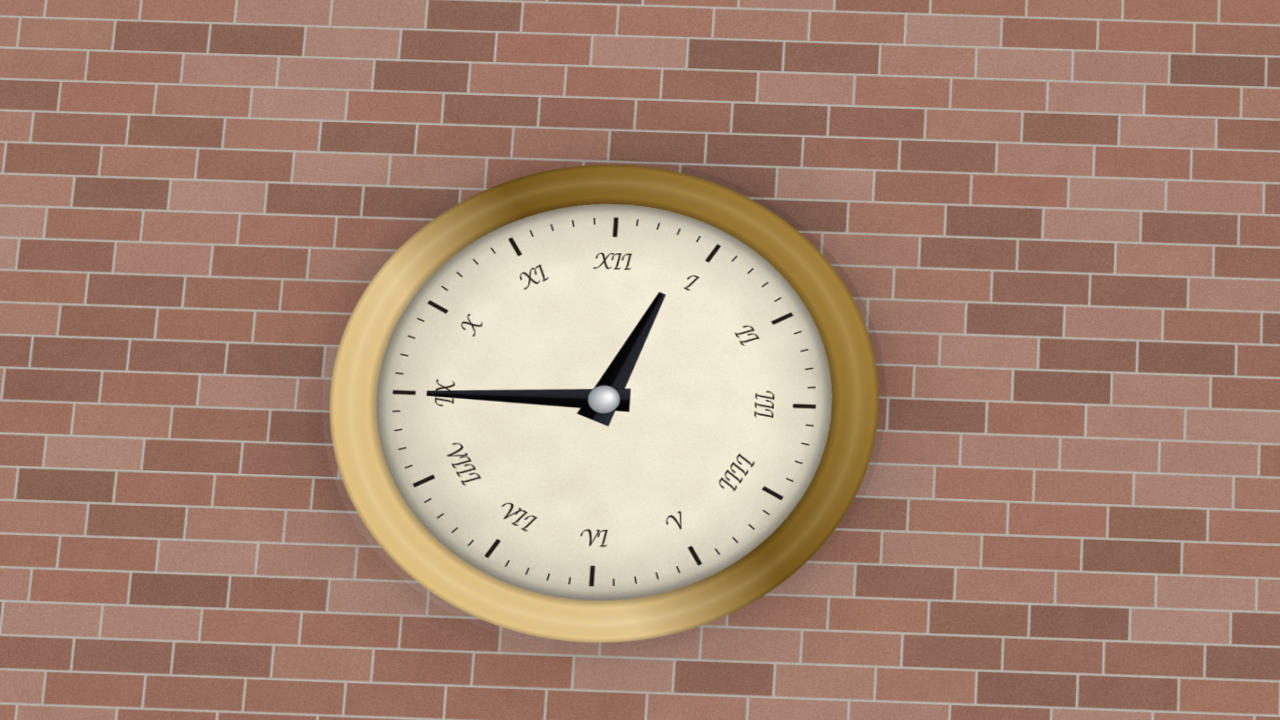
h=12 m=45
